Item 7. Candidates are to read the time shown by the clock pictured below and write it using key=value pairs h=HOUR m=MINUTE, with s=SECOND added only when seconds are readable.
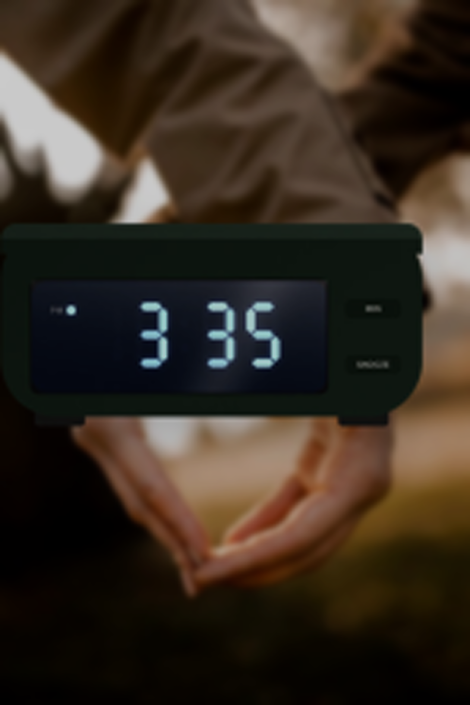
h=3 m=35
